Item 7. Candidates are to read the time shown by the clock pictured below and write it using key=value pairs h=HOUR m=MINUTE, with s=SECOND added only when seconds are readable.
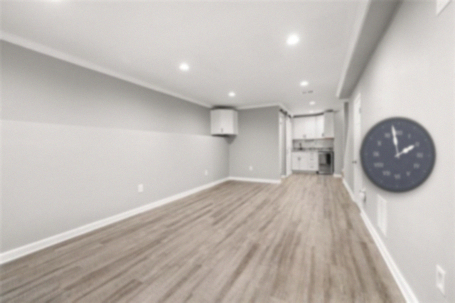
h=1 m=58
